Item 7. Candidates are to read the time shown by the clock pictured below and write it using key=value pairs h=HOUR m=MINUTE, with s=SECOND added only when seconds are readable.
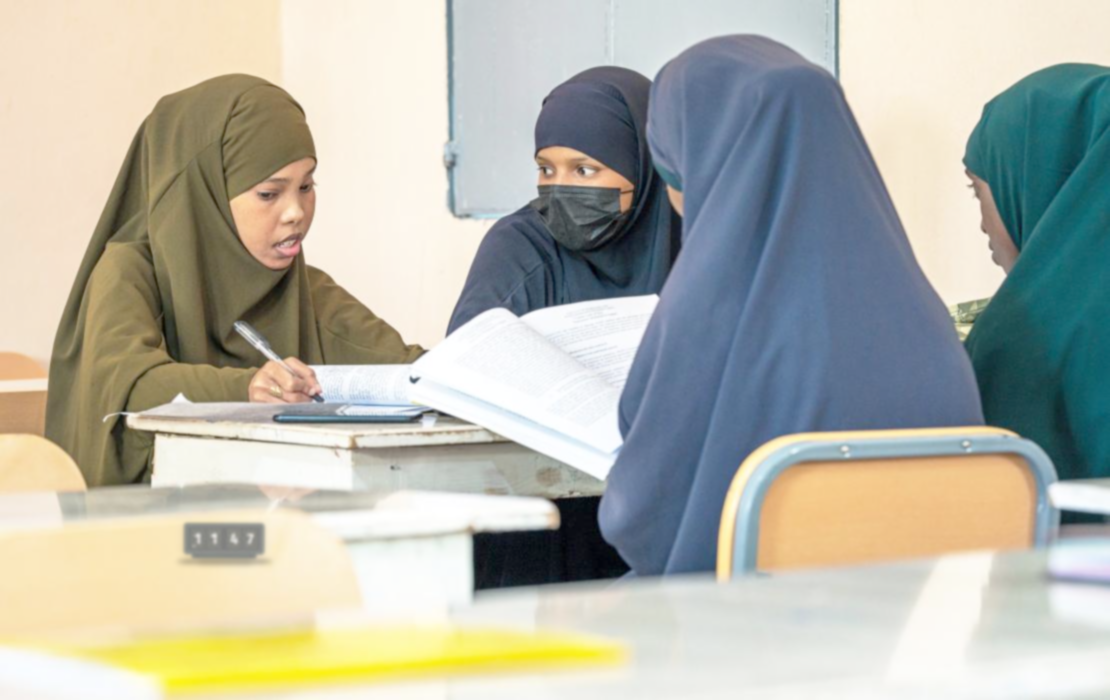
h=11 m=47
